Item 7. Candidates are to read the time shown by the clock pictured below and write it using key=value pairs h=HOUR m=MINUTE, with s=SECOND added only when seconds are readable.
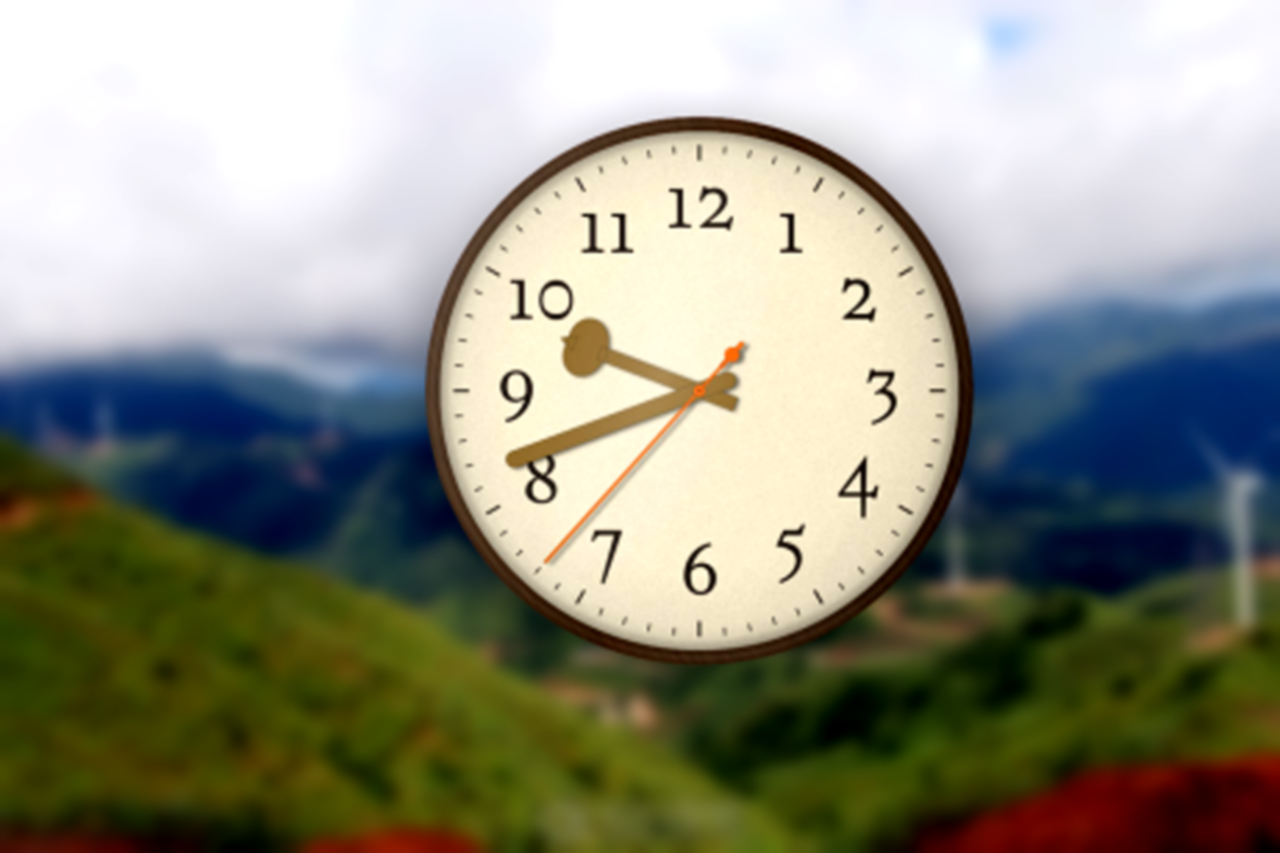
h=9 m=41 s=37
